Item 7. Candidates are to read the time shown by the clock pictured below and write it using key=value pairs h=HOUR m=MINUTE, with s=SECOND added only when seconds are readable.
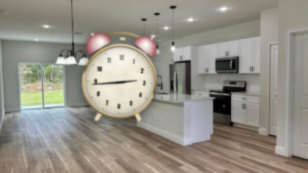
h=2 m=44
